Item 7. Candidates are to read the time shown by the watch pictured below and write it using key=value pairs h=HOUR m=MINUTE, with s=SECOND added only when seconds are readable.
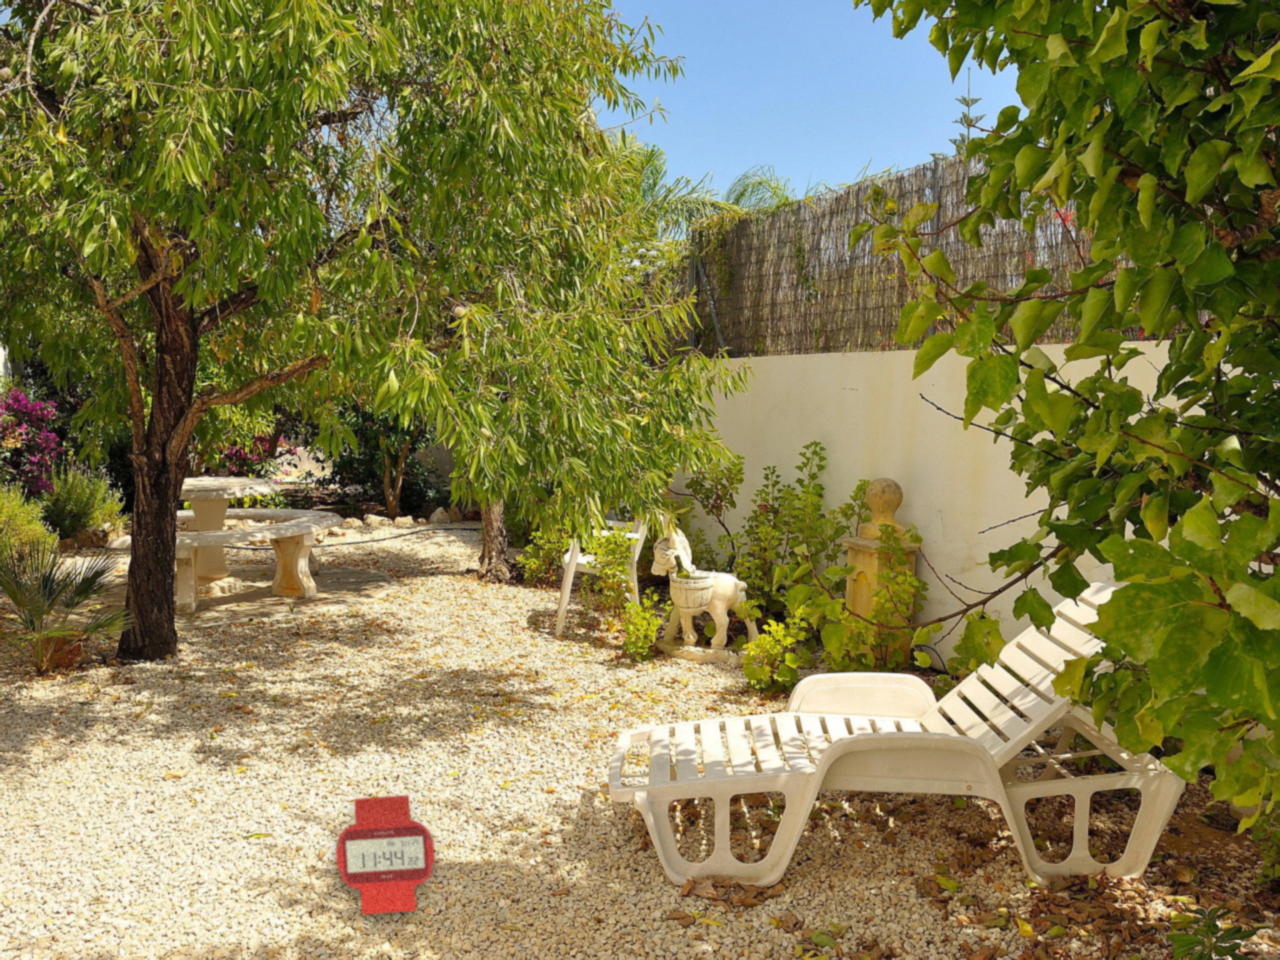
h=11 m=44
